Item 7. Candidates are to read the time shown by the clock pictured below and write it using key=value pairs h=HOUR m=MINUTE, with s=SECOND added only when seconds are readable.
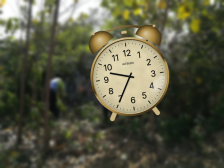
h=9 m=35
